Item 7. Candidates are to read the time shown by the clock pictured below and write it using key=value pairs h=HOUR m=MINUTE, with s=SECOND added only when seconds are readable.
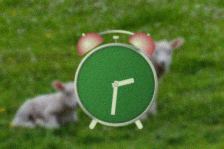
h=2 m=31
